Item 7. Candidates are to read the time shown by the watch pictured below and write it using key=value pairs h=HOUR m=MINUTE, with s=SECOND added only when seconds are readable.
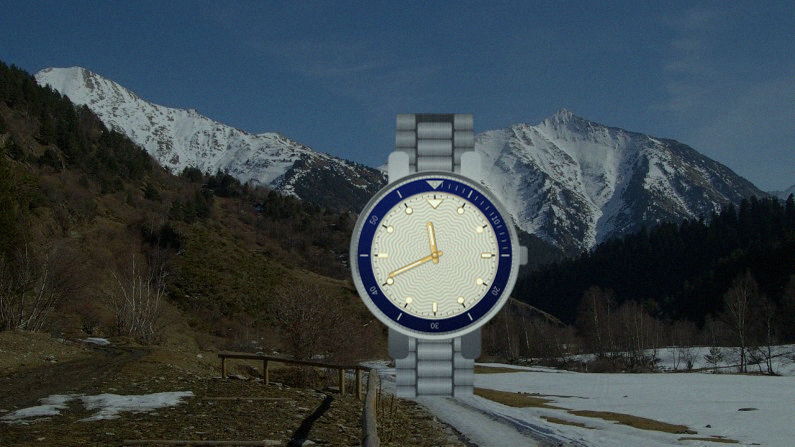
h=11 m=41
